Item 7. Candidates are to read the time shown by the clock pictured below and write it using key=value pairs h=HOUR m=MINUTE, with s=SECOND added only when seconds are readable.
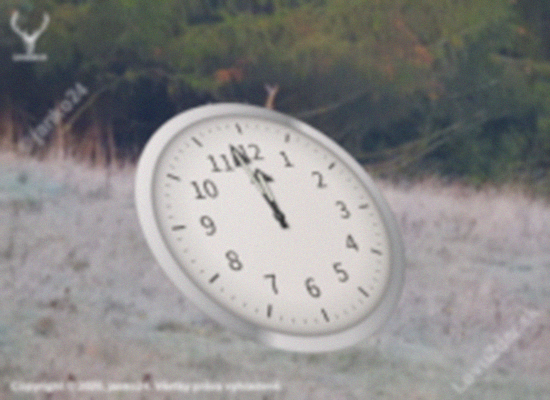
h=11 m=58
